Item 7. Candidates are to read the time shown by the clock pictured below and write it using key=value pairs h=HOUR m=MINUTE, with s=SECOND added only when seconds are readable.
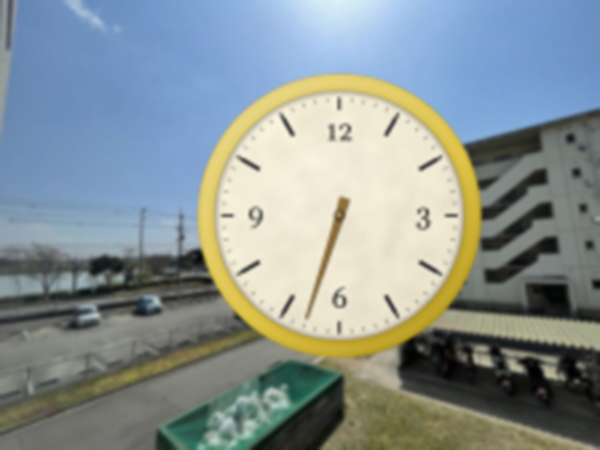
h=6 m=33
